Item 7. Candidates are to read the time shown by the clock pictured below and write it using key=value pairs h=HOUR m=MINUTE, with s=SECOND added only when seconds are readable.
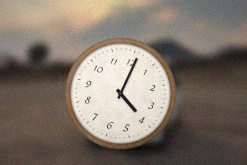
h=4 m=1
